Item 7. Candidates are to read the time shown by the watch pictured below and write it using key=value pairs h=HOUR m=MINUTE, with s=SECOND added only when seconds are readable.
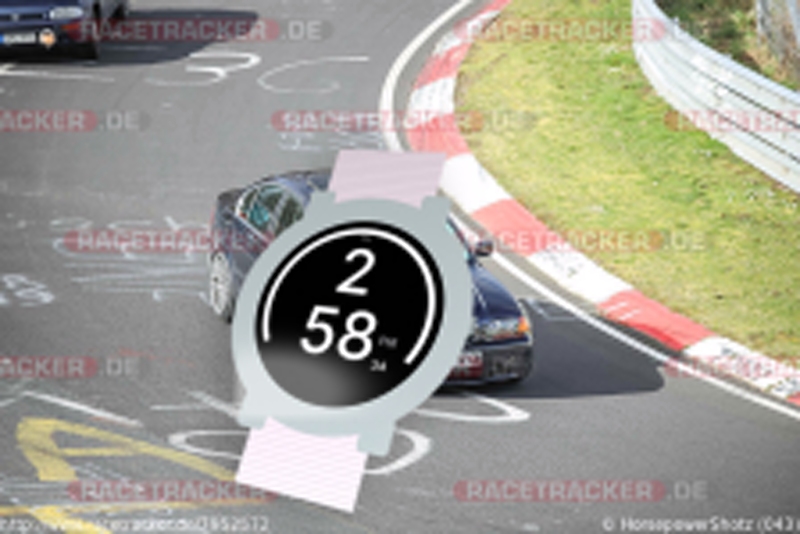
h=2 m=58
